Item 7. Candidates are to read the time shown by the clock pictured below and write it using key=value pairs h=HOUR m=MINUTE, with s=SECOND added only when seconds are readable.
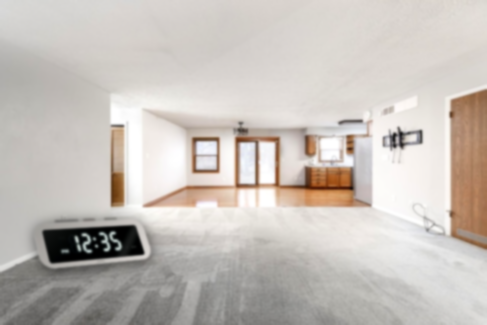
h=12 m=35
